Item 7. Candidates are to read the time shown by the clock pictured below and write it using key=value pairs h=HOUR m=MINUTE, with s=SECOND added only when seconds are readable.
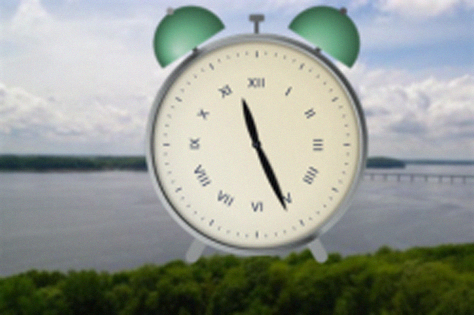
h=11 m=26
